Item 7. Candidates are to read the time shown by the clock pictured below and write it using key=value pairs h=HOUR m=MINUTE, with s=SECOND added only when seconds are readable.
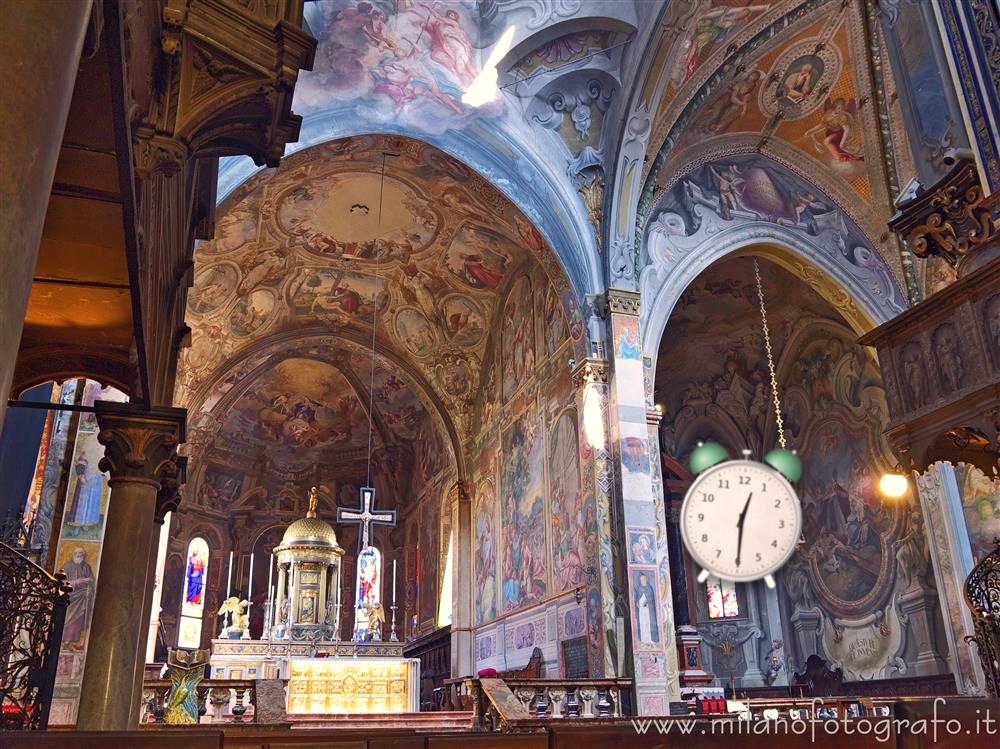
h=12 m=30
